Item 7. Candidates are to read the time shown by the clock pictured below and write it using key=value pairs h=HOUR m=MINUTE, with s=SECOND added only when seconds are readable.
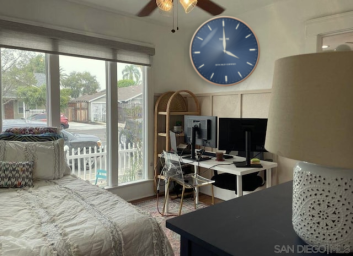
h=4 m=0
